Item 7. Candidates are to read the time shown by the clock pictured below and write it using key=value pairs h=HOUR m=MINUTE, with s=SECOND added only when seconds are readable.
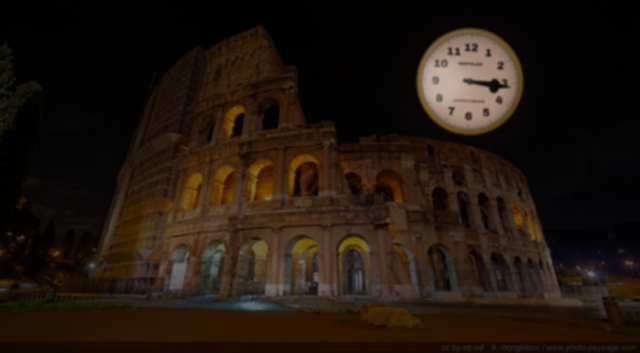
h=3 m=16
